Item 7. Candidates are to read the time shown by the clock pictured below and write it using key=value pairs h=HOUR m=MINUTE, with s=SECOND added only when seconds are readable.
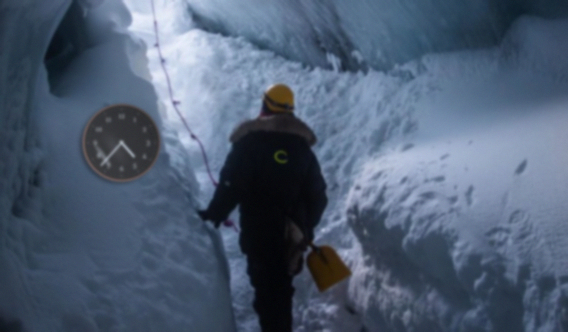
h=4 m=37
